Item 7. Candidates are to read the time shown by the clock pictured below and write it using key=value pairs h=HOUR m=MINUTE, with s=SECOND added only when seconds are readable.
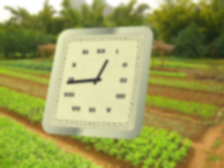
h=12 m=44
